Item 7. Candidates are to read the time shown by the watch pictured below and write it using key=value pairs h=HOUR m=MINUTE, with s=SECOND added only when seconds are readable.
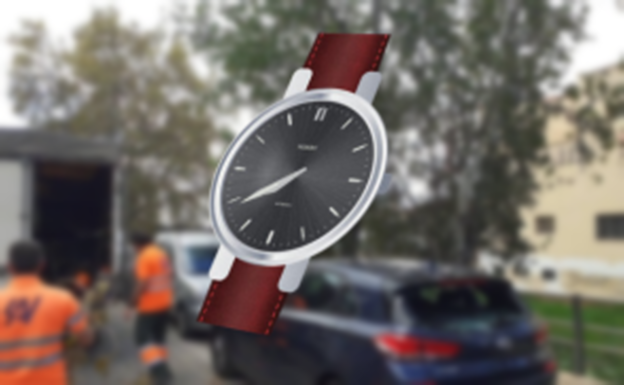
h=7 m=39
